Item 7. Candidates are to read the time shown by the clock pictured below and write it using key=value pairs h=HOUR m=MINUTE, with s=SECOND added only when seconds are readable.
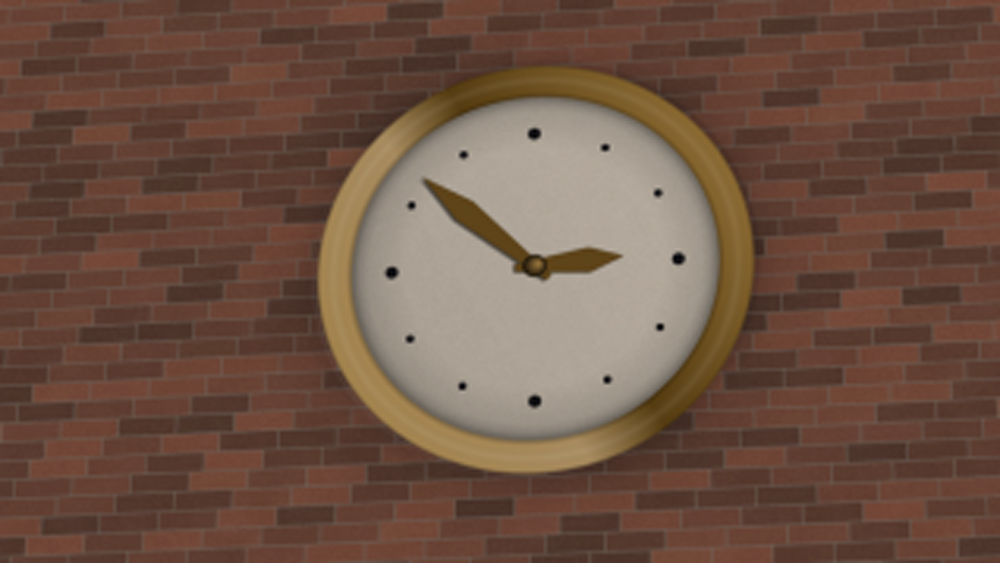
h=2 m=52
